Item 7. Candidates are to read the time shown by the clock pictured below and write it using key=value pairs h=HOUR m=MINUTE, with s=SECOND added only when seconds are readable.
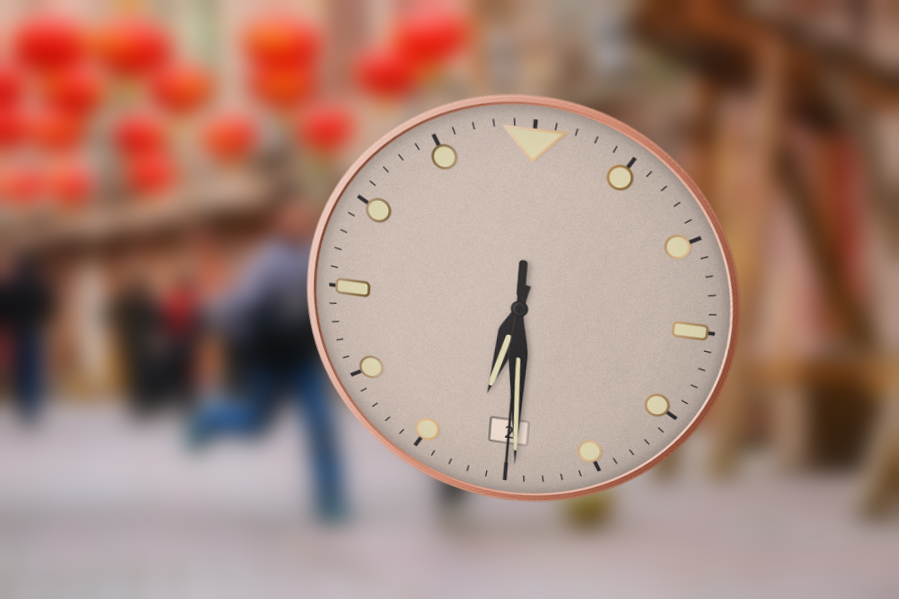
h=6 m=29 s=30
